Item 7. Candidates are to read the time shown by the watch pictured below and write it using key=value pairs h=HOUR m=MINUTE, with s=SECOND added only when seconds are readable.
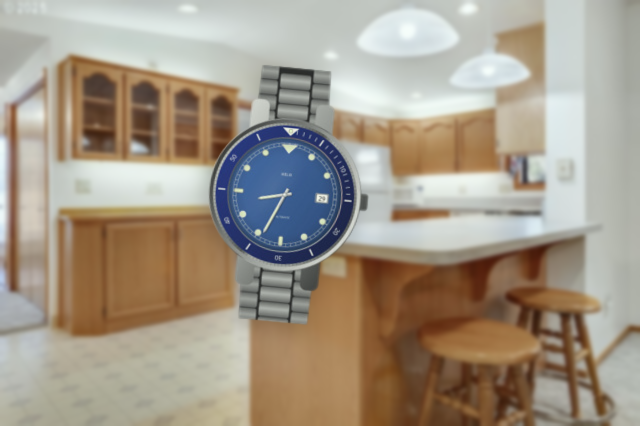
h=8 m=34
